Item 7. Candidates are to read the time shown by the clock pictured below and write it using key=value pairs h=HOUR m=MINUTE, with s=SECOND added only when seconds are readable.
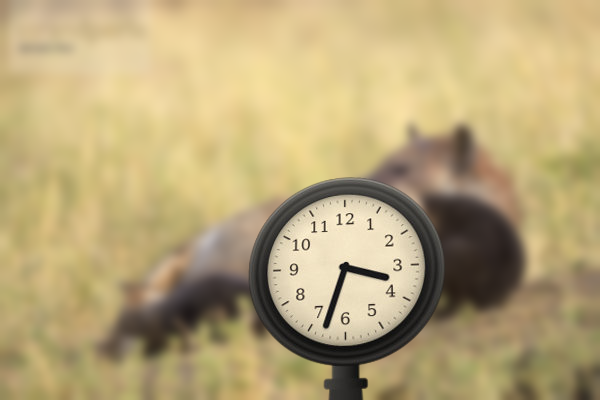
h=3 m=33
